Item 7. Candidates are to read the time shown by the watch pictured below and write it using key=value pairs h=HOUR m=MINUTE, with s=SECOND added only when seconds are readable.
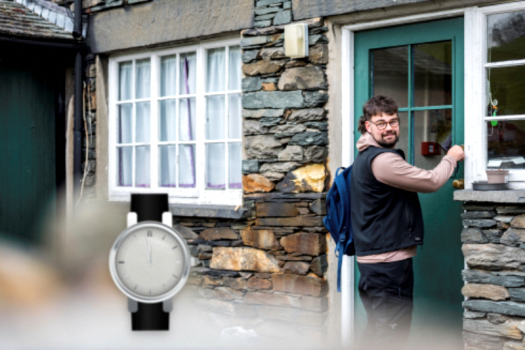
h=11 m=58
